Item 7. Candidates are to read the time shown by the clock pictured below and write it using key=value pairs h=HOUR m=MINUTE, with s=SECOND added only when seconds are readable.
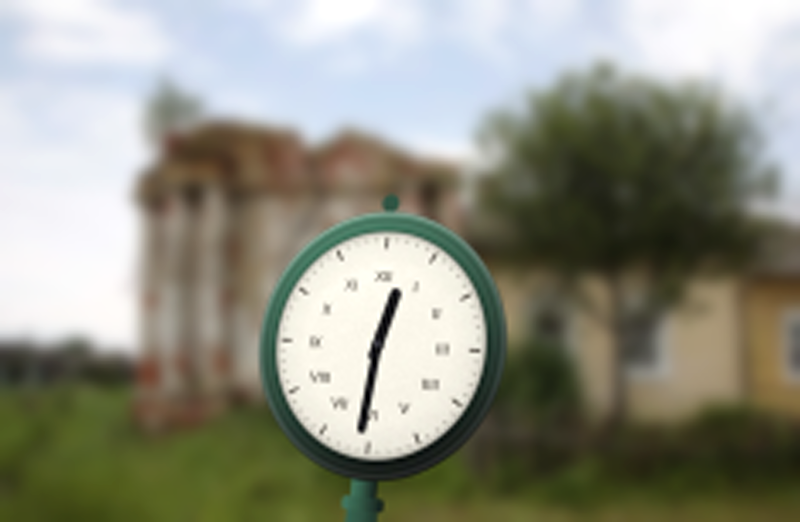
h=12 m=31
